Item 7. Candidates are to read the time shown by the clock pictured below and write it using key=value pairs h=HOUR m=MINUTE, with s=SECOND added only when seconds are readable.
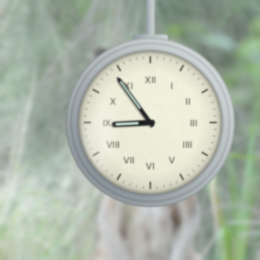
h=8 m=54
